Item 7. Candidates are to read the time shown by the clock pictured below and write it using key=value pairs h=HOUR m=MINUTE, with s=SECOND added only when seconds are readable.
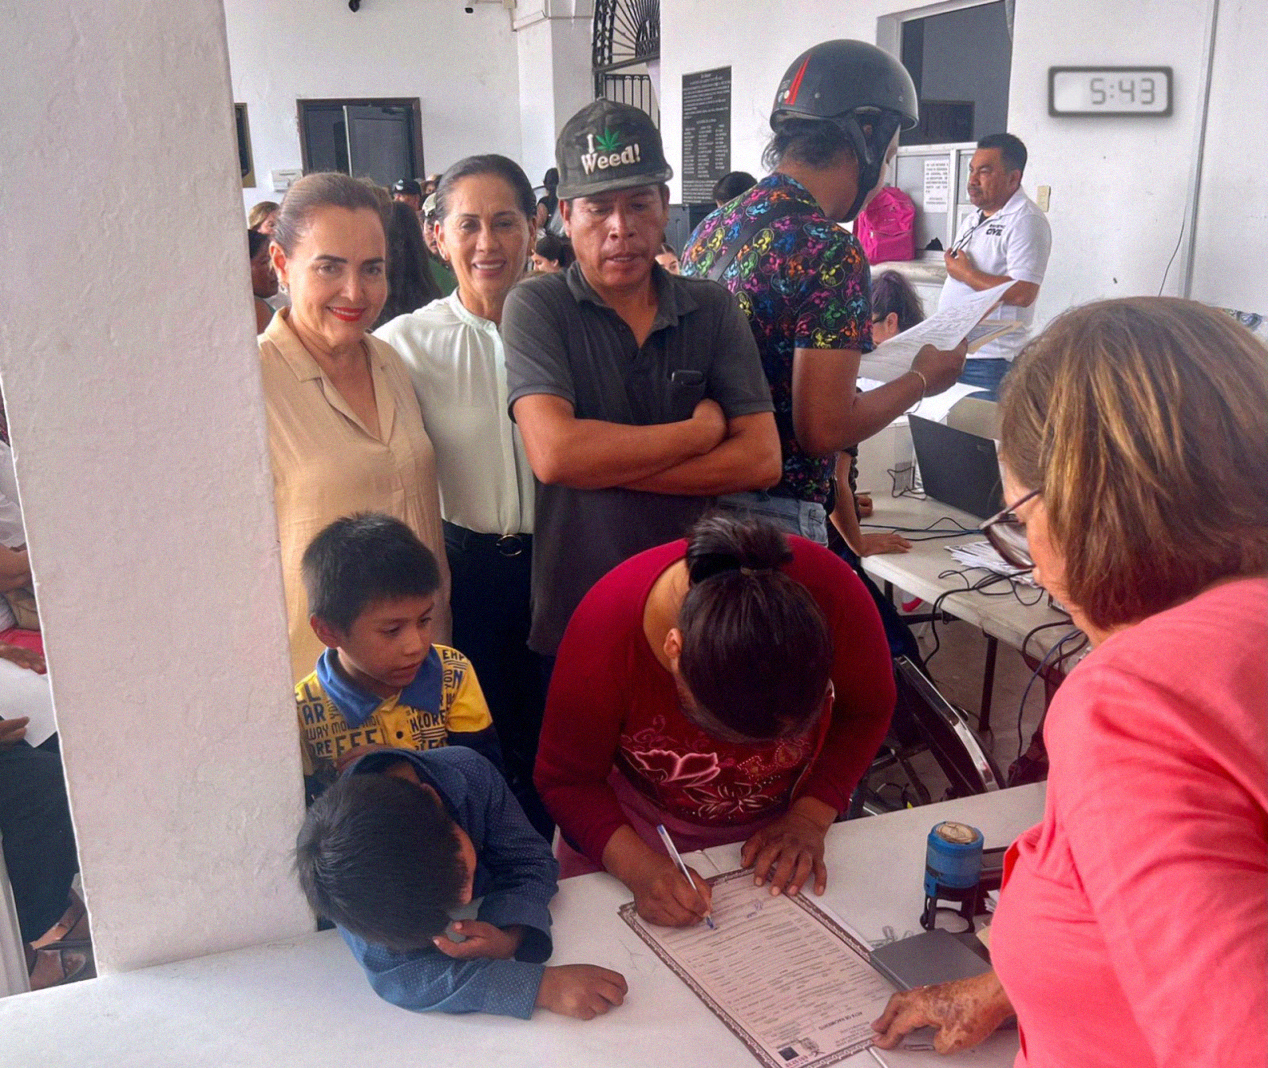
h=5 m=43
